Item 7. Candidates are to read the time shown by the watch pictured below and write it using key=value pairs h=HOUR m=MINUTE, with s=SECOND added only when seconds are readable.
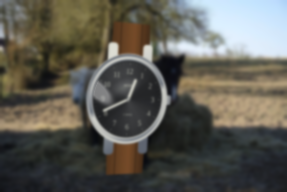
h=12 m=41
